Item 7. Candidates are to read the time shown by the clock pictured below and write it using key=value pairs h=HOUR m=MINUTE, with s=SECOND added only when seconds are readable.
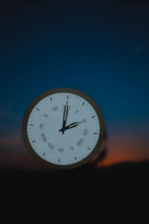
h=2 m=0
